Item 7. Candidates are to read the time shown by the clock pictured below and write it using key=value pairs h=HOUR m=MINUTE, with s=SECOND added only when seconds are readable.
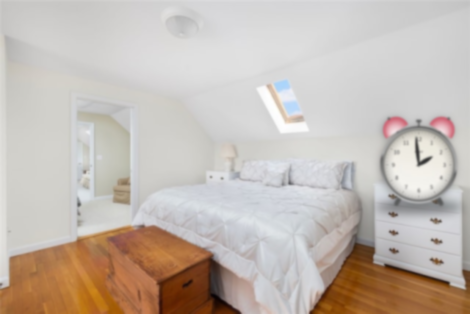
h=1 m=59
